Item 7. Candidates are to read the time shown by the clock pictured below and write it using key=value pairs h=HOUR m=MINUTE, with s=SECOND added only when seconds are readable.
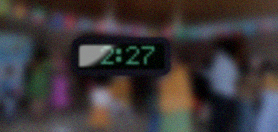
h=2 m=27
